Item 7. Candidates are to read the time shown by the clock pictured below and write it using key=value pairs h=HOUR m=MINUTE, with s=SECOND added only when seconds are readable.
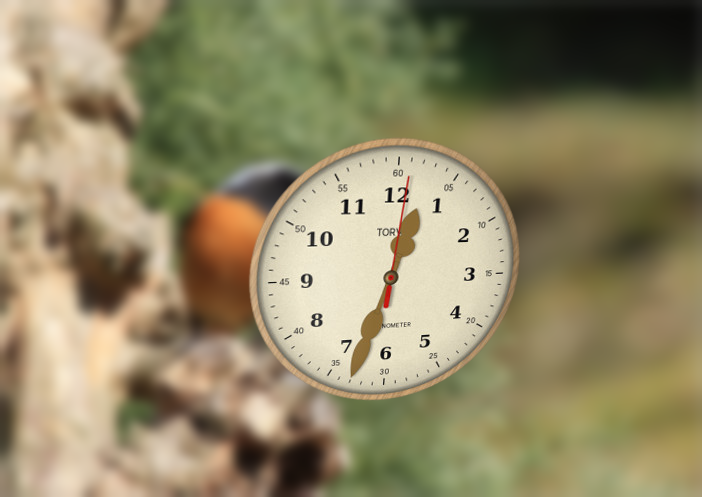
h=12 m=33 s=1
